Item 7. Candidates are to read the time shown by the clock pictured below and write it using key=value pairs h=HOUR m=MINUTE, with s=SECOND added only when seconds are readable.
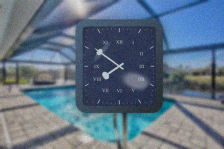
h=7 m=51
